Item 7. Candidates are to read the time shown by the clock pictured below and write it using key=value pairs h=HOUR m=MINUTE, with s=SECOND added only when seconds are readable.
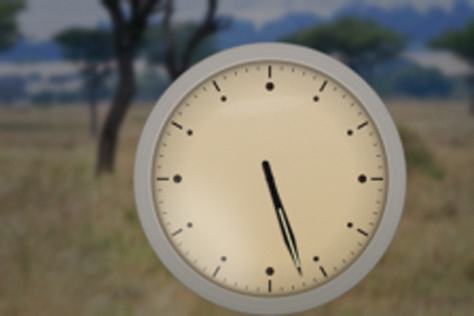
h=5 m=27
